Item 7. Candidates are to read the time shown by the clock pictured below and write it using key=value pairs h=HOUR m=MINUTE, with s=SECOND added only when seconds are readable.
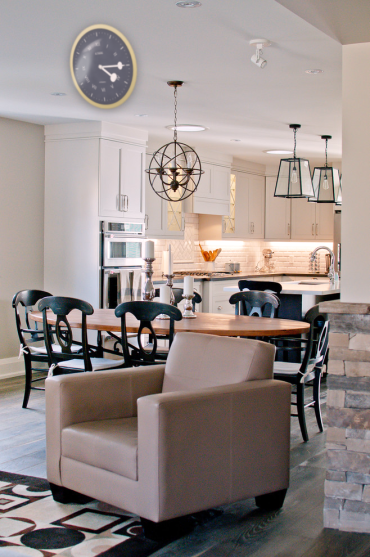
h=4 m=15
